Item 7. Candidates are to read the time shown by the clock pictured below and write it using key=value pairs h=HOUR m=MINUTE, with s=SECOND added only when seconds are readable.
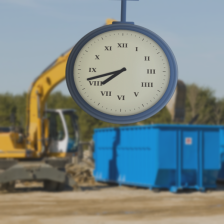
h=7 m=42
